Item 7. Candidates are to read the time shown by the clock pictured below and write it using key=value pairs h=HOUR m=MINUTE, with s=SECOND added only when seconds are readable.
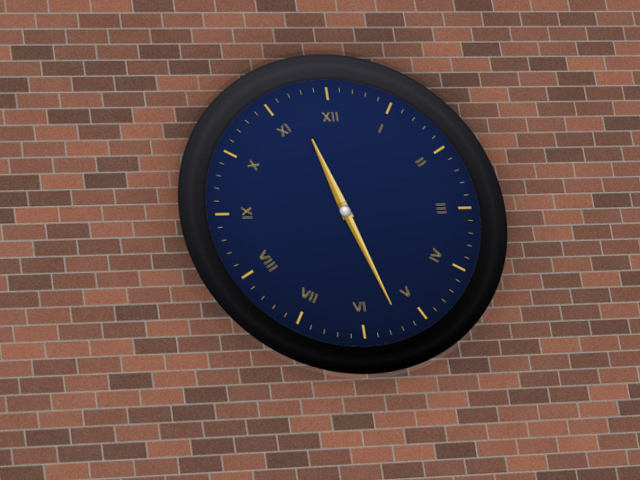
h=11 m=27
